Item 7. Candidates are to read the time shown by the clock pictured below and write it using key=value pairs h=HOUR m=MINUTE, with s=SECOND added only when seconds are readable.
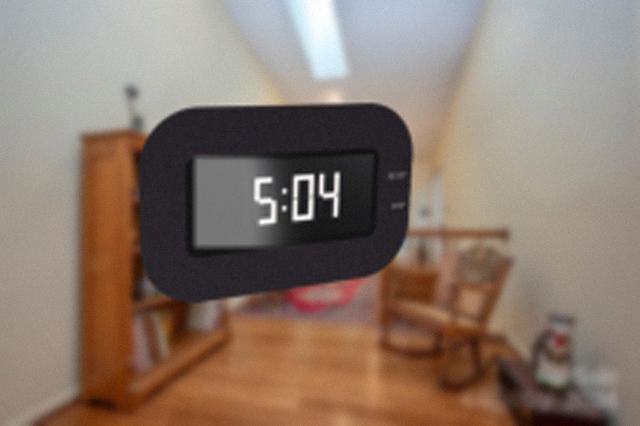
h=5 m=4
